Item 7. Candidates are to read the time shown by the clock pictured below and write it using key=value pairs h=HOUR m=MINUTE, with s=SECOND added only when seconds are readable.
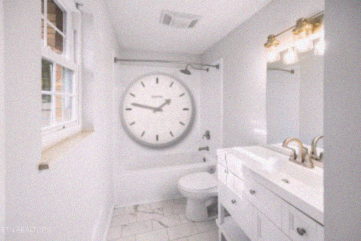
h=1 m=47
